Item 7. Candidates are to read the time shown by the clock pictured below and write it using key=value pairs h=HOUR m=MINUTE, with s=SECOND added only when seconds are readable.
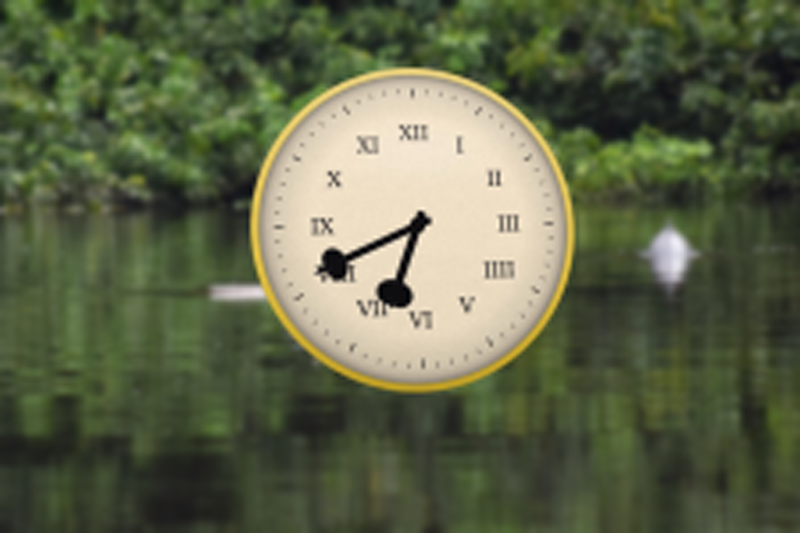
h=6 m=41
